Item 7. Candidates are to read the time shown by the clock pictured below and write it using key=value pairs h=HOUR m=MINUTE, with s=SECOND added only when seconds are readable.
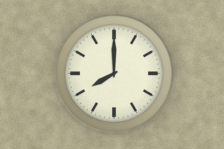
h=8 m=0
